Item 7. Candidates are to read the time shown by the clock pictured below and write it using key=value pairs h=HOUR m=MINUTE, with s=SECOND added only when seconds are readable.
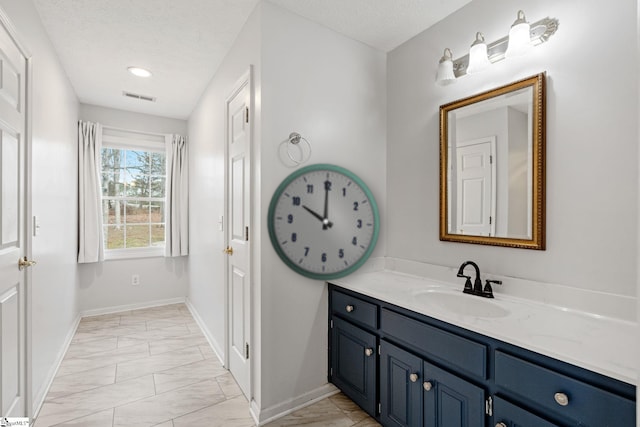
h=10 m=0
